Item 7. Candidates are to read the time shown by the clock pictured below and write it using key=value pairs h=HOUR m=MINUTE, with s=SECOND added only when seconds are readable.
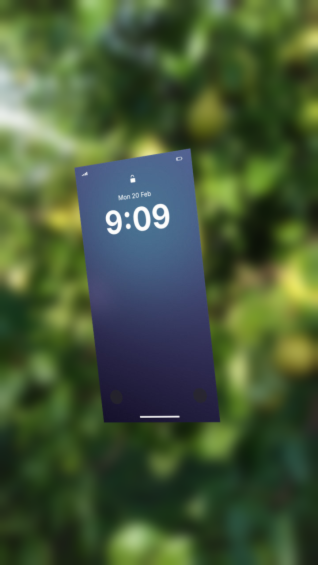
h=9 m=9
